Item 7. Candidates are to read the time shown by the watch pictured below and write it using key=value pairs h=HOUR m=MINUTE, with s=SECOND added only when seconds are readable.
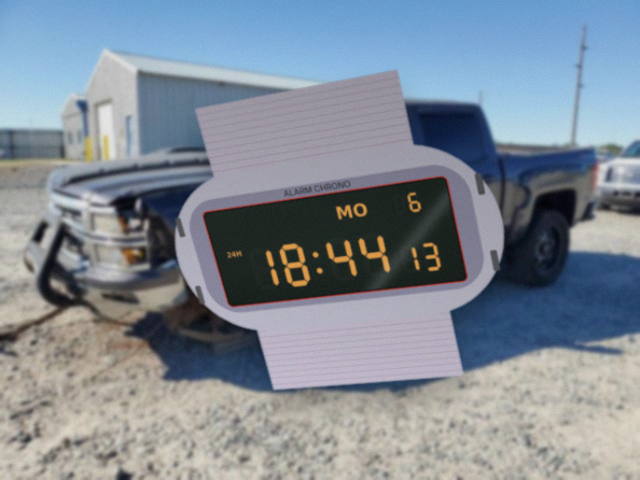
h=18 m=44 s=13
